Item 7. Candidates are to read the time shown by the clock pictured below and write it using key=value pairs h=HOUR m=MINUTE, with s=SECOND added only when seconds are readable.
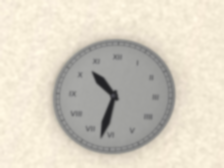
h=10 m=32
